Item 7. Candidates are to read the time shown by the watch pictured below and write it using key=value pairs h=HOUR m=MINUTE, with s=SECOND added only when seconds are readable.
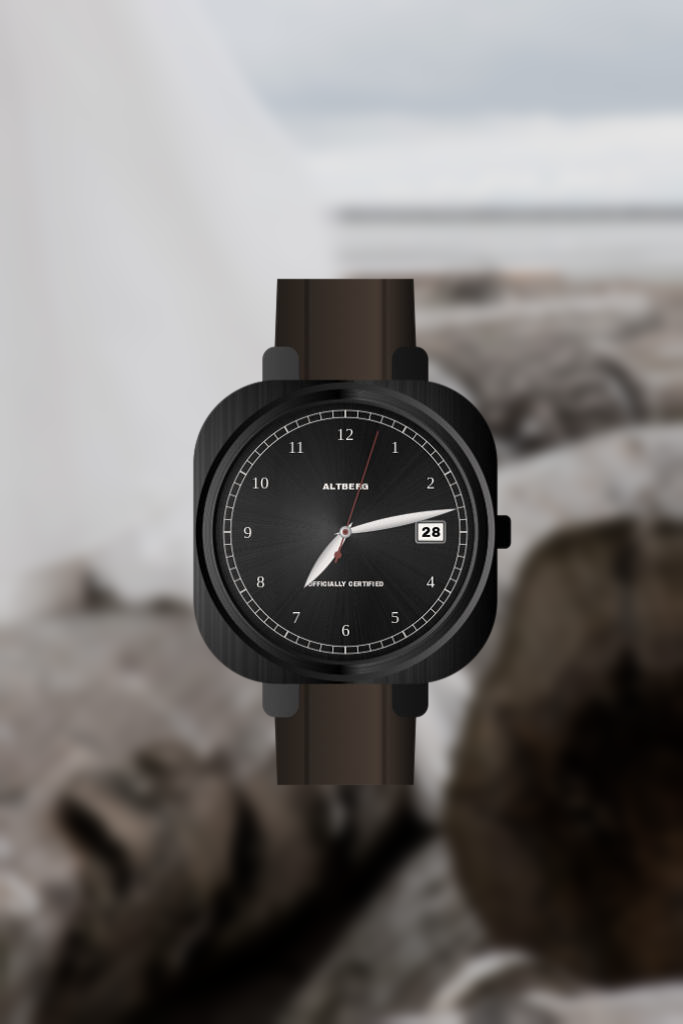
h=7 m=13 s=3
